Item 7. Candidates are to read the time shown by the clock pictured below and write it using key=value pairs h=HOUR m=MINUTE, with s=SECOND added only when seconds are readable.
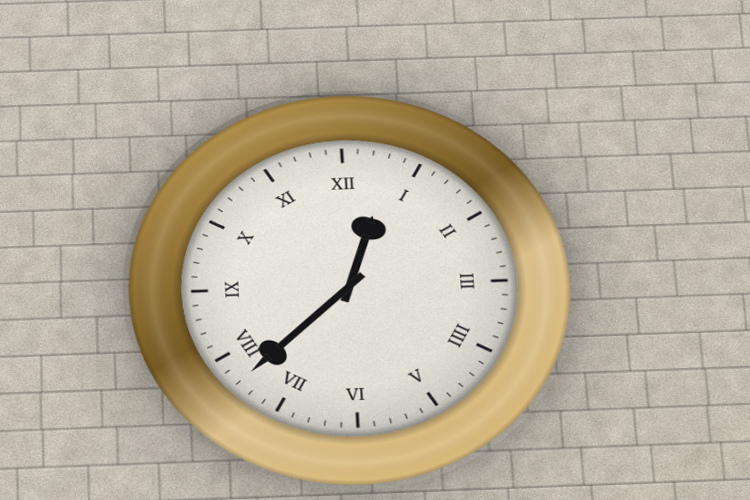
h=12 m=38
